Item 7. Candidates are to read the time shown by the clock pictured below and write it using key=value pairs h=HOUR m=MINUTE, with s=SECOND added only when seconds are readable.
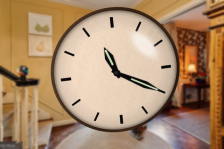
h=11 m=20
